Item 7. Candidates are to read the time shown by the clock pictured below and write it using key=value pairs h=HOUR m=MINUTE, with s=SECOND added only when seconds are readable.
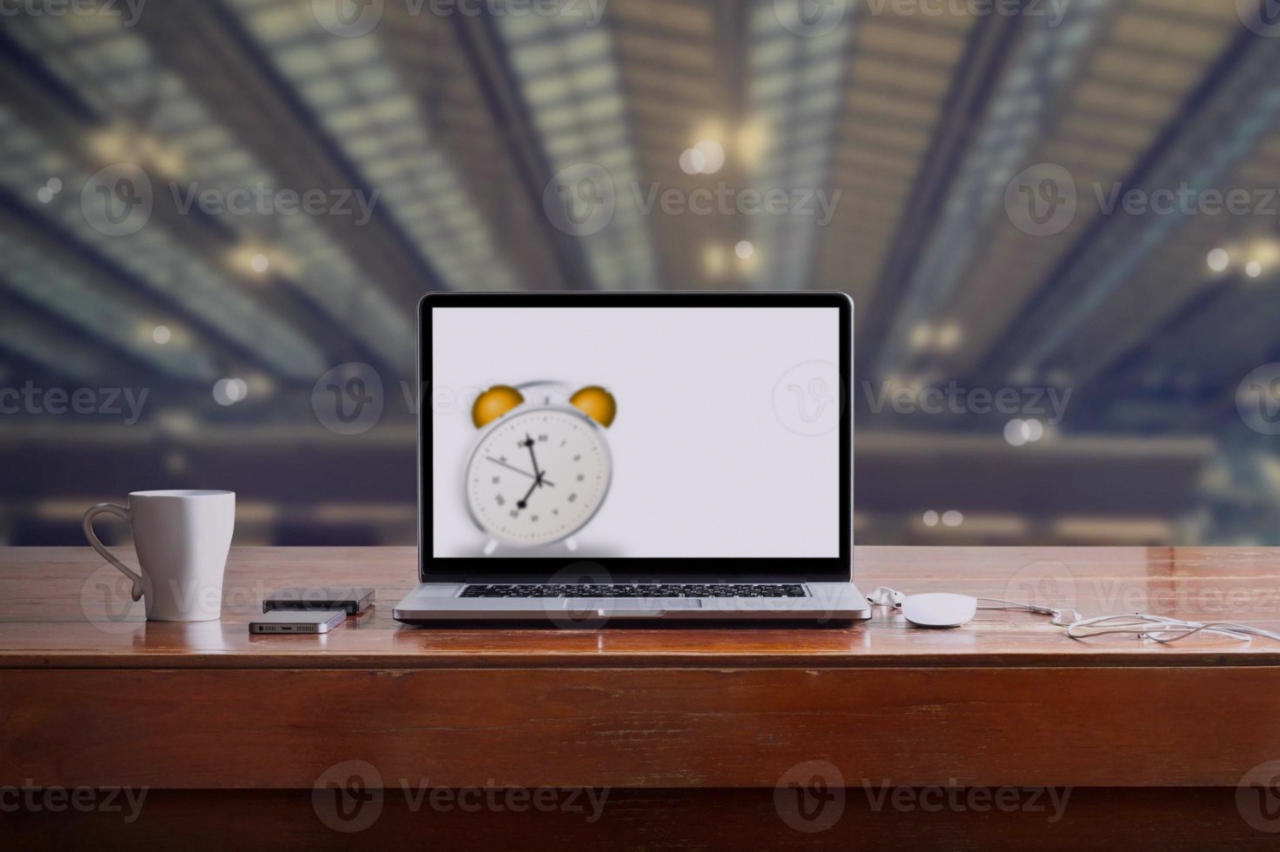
h=6 m=56 s=49
